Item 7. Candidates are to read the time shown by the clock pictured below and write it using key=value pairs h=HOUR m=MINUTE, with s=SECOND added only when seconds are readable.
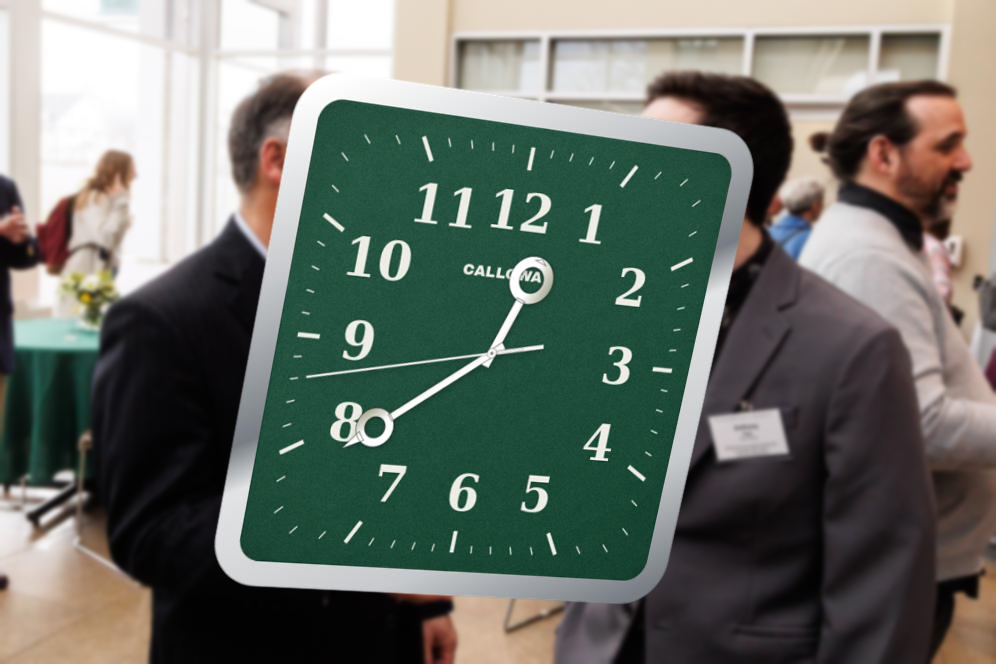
h=12 m=38 s=43
